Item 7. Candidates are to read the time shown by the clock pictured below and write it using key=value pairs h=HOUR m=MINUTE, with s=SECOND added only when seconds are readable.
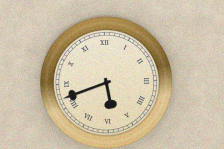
h=5 m=42
